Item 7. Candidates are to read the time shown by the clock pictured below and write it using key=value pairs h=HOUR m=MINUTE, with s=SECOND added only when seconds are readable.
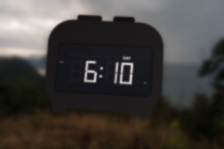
h=6 m=10
